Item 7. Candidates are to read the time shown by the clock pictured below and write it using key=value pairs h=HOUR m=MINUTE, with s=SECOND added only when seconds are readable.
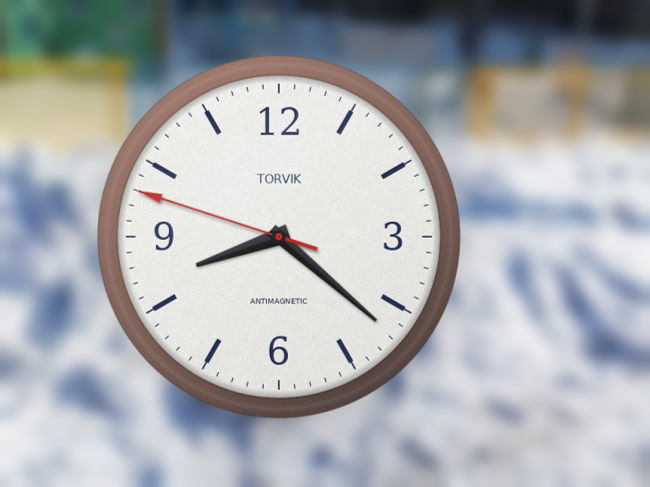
h=8 m=21 s=48
